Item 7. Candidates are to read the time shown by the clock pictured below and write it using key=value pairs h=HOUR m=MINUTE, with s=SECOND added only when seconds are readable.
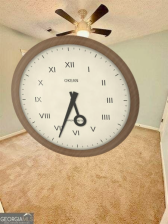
h=5 m=34
